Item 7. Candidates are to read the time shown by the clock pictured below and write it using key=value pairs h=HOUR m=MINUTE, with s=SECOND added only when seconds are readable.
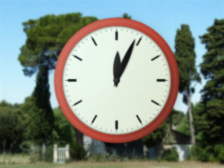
h=12 m=4
